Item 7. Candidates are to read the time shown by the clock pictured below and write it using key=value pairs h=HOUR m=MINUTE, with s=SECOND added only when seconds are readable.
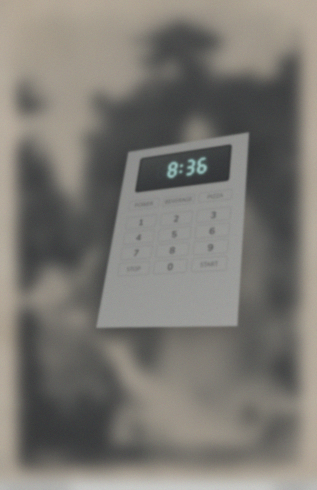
h=8 m=36
